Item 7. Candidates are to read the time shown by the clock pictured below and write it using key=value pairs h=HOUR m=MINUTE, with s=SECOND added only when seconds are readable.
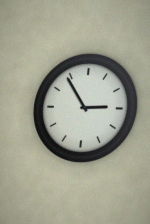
h=2 m=54
